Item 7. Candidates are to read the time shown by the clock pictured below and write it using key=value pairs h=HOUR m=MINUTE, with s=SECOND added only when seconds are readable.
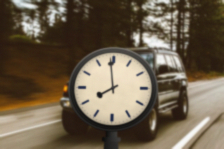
h=7 m=59
